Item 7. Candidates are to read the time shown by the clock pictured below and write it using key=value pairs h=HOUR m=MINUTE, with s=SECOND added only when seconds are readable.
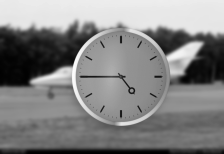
h=4 m=45
